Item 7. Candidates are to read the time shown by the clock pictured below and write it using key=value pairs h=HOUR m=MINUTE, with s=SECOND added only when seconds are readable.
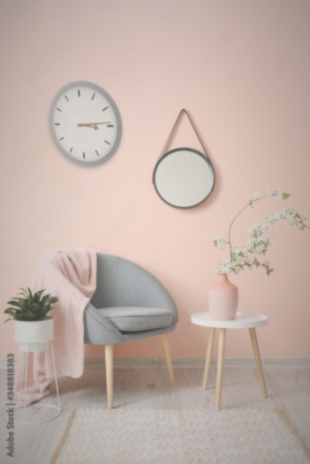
h=3 m=14
